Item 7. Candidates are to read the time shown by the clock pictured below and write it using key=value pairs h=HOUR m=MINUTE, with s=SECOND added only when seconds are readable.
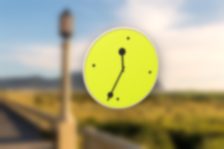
h=11 m=33
